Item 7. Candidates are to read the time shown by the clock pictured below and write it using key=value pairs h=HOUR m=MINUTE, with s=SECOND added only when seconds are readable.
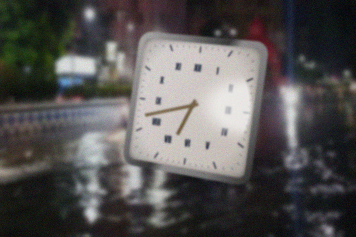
h=6 m=42
